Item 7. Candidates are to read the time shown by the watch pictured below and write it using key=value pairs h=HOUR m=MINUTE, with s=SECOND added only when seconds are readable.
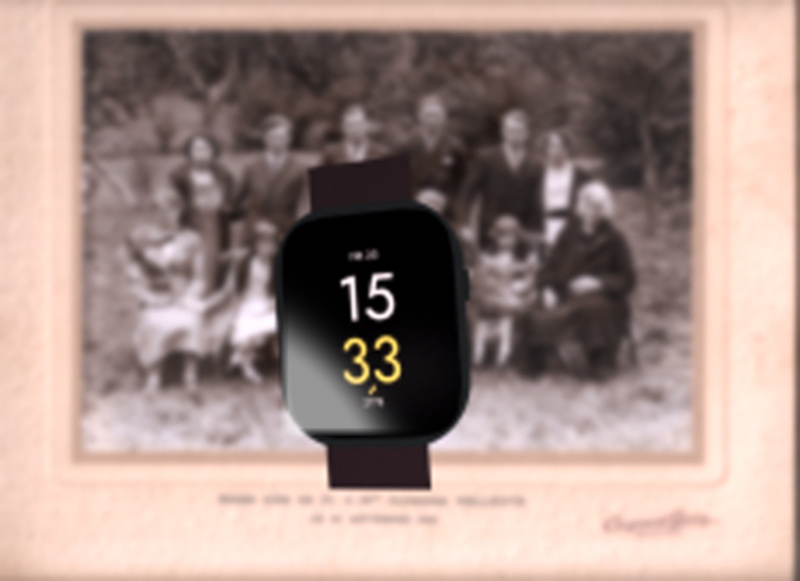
h=15 m=33
